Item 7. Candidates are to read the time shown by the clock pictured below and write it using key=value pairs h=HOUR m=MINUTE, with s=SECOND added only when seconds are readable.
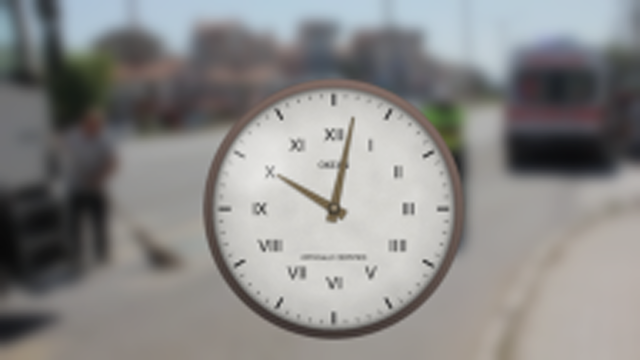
h=10 m=2
